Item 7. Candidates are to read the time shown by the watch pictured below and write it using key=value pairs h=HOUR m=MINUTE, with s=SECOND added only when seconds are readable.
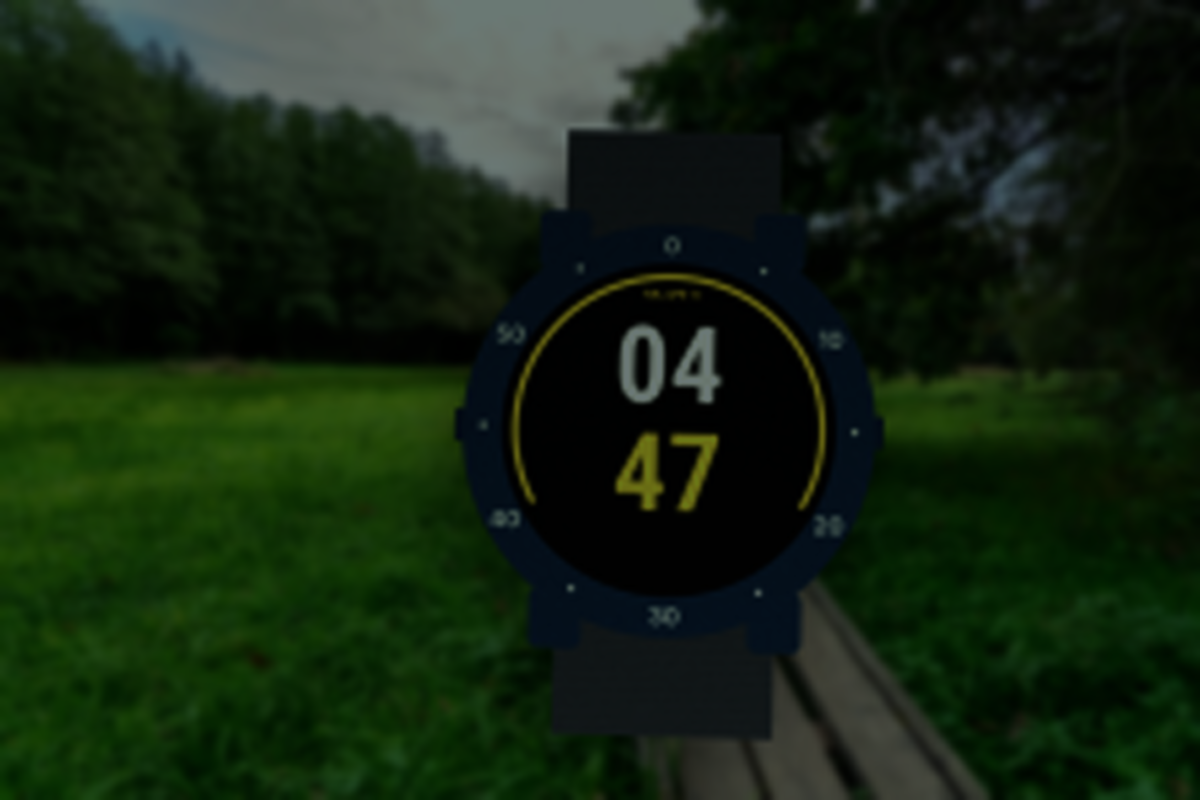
h=4 m=47
